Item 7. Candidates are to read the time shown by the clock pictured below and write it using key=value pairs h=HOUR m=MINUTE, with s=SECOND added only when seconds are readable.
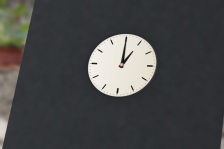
h=1 m=0
